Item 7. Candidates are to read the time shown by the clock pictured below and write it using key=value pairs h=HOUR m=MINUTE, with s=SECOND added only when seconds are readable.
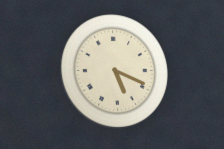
h=5 m=19
